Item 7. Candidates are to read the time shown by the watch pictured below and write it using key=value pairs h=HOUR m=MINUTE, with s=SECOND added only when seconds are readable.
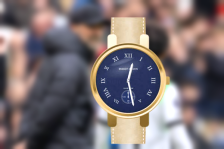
h=12 m=28
